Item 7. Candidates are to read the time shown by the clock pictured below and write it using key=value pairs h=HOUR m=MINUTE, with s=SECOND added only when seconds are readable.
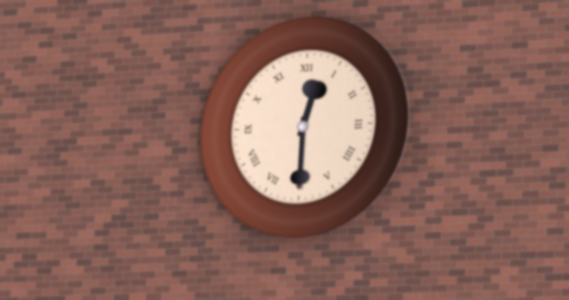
h=12 m=30
